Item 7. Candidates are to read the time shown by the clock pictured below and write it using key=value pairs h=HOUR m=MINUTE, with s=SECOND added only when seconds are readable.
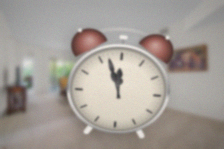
h=11 m=57
